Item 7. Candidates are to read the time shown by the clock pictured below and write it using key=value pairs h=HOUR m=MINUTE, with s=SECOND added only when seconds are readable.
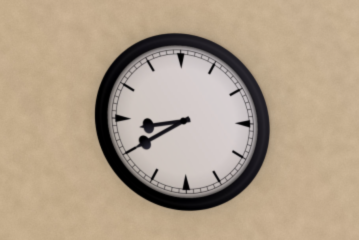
h=8 m=40
